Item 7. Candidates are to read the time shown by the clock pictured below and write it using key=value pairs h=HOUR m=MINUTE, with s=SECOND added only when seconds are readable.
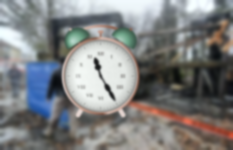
h=11 m=25
